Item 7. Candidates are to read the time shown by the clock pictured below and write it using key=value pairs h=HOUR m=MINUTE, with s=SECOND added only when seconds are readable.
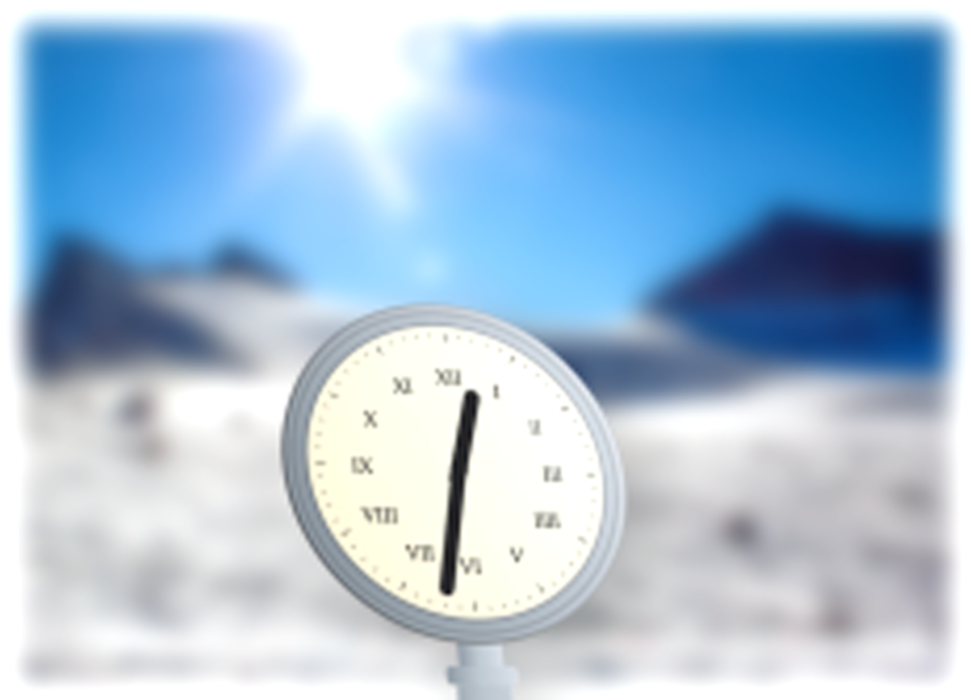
h=12 m=32
